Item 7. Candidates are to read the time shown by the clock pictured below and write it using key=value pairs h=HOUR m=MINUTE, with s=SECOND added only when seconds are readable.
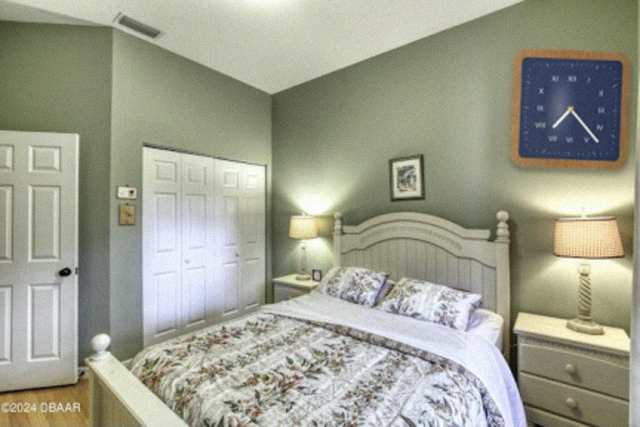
h=7 m=23
